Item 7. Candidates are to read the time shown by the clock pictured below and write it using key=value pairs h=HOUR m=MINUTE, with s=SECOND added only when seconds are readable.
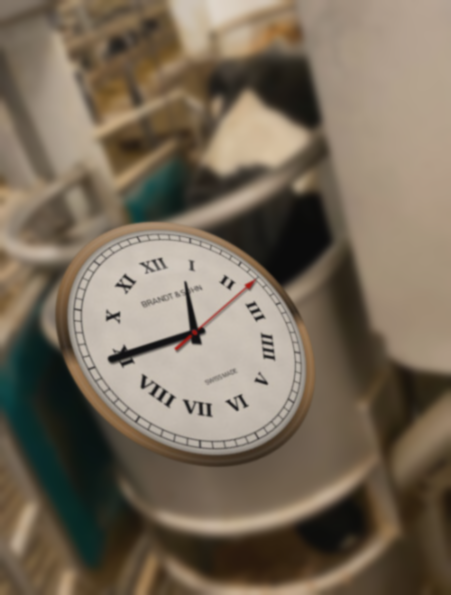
h=12 m=45 s=12
